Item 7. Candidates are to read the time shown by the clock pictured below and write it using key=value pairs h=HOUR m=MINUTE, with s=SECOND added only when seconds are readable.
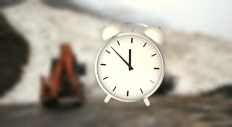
h=11 m=52
